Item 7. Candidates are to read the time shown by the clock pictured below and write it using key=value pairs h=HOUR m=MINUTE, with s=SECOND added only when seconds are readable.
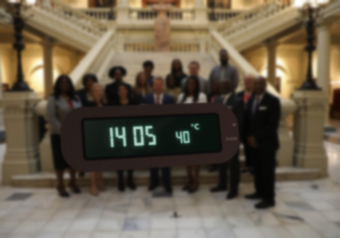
h=14 m=5
